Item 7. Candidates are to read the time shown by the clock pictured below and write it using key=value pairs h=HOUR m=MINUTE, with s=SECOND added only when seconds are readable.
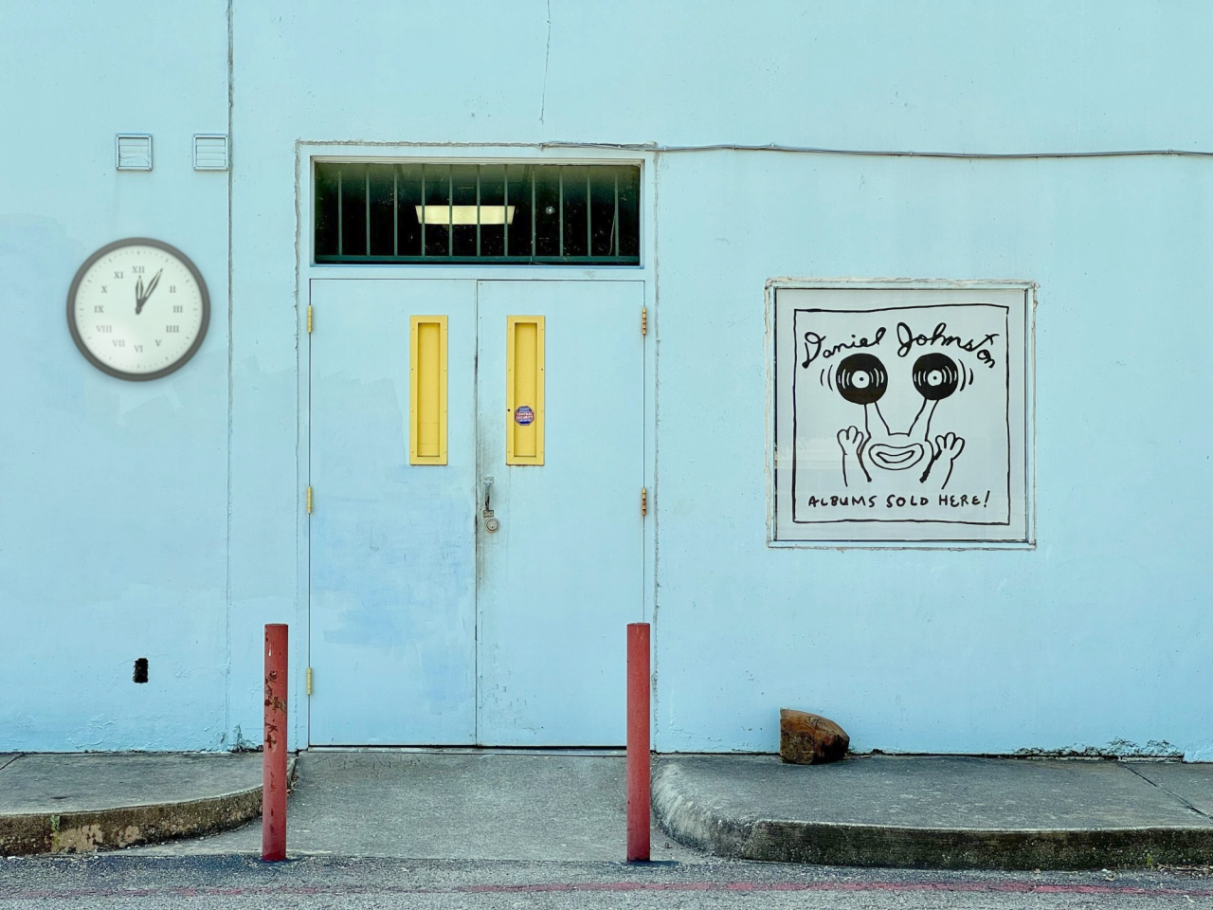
h=12 m=5
